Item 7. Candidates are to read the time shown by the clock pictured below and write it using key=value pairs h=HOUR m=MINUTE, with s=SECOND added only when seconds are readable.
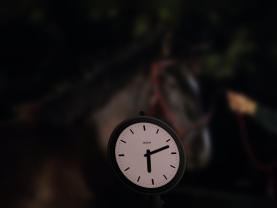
h=6 m=12
